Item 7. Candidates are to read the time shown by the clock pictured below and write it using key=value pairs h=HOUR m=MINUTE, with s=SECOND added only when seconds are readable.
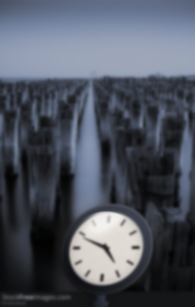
h=4 m=49
